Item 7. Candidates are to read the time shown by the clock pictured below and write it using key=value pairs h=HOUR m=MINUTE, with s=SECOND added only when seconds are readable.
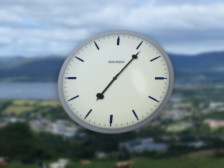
h=7 m=6
